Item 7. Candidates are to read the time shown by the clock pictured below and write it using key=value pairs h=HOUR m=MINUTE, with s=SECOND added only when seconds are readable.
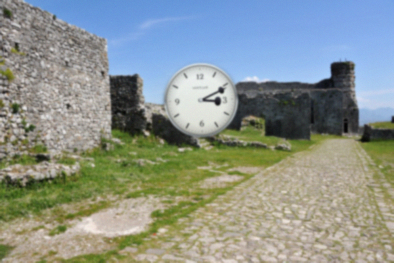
h=3 m=11
